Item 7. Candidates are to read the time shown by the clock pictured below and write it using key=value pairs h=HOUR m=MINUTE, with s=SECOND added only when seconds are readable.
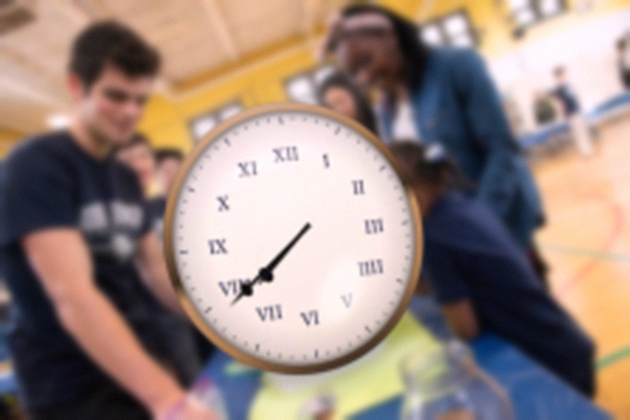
h=7 m=39
